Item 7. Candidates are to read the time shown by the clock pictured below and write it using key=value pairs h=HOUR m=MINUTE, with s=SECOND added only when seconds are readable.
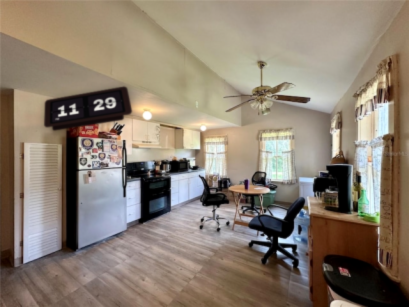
h=11 m=29
